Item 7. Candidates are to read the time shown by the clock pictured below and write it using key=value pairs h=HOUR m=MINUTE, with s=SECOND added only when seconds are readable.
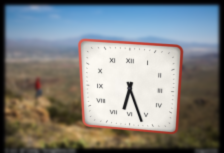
h=6 m=27
